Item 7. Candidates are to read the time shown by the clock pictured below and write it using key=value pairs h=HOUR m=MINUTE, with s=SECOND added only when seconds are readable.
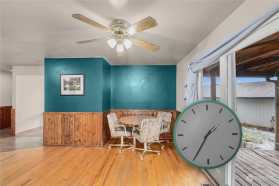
h=1 m=35
